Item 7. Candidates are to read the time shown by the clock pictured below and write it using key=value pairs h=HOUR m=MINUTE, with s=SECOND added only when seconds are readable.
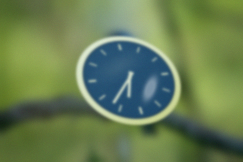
h=6 m=37
